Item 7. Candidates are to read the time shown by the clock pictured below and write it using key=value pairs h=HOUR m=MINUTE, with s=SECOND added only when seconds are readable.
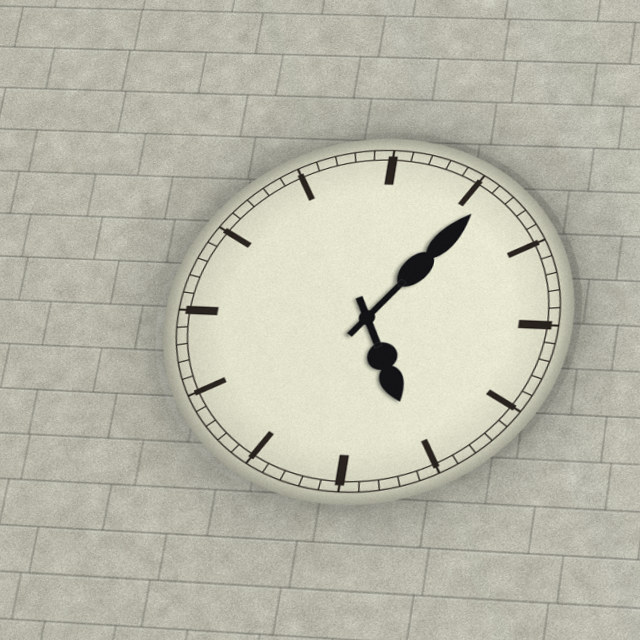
h=5 m=6
